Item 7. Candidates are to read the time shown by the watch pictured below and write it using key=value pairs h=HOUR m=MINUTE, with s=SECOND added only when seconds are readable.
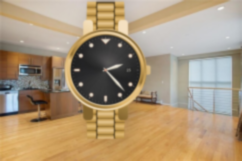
h=2 m=23
